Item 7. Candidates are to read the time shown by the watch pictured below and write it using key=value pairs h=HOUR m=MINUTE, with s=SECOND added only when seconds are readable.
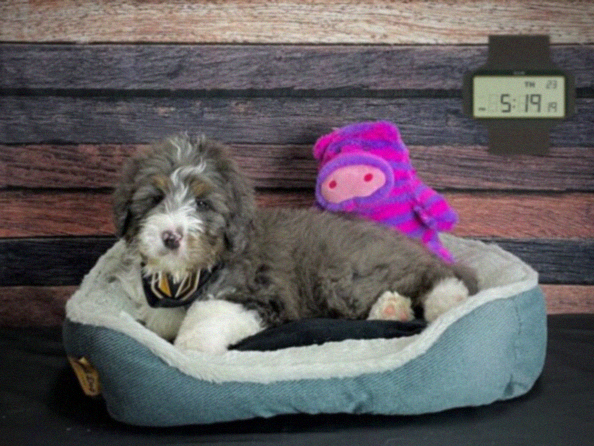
h=5 m=19
